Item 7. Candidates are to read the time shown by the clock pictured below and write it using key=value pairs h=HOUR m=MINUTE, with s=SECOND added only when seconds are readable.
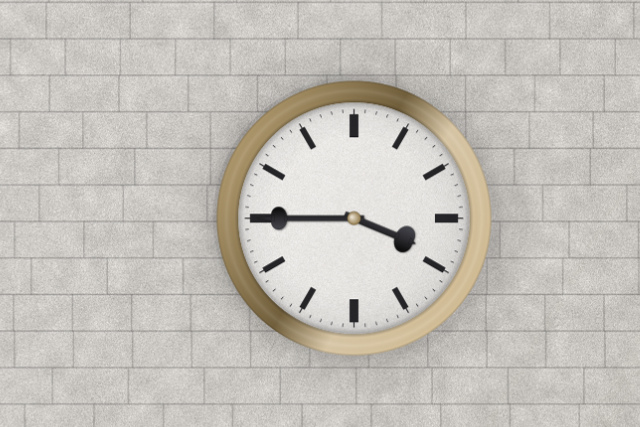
h=3 m=45
